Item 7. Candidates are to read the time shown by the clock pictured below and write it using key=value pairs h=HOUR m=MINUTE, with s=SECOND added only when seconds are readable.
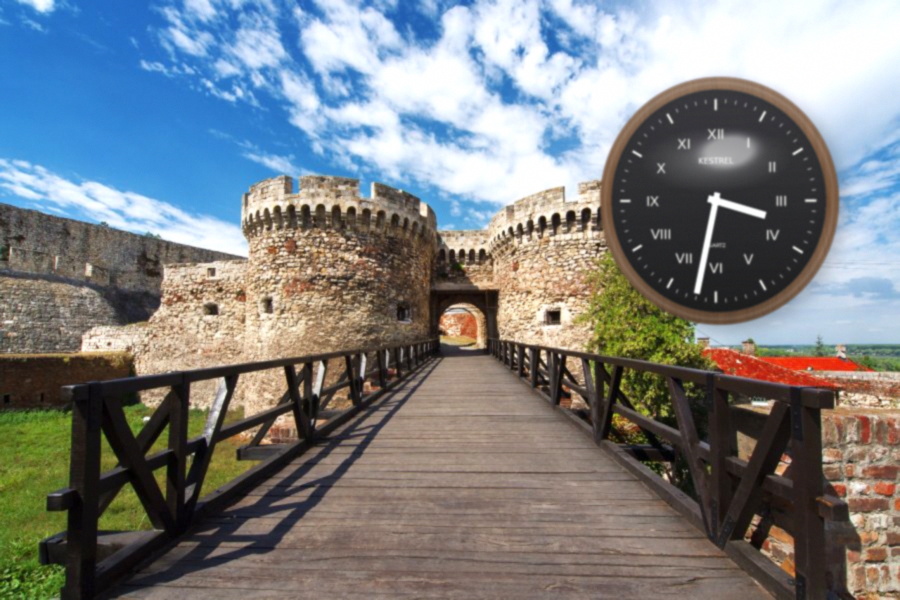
h=3 m=32
